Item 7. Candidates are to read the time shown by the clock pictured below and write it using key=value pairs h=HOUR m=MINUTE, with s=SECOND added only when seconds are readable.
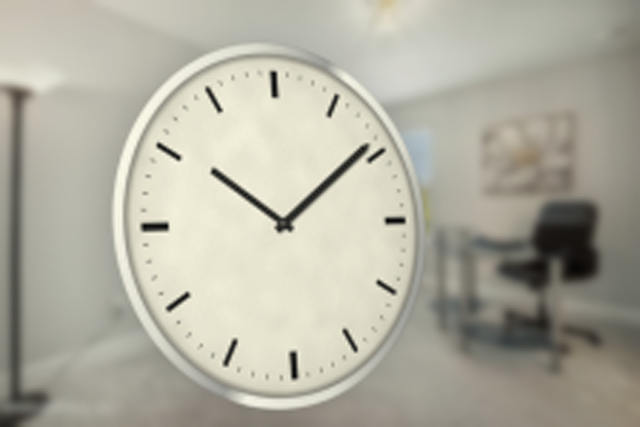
h=10 m=9
